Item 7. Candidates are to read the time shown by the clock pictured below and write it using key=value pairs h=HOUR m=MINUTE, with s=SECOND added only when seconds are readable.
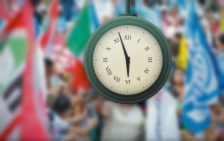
h=5 m=57
